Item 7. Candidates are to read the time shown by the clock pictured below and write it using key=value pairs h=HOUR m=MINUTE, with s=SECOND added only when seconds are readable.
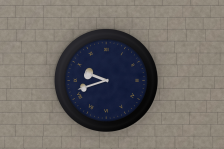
h=9 m=42
